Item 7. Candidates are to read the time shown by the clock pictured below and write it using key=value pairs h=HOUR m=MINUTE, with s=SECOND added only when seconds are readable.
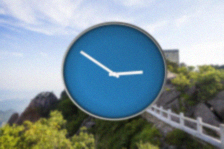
h=2 m=51
